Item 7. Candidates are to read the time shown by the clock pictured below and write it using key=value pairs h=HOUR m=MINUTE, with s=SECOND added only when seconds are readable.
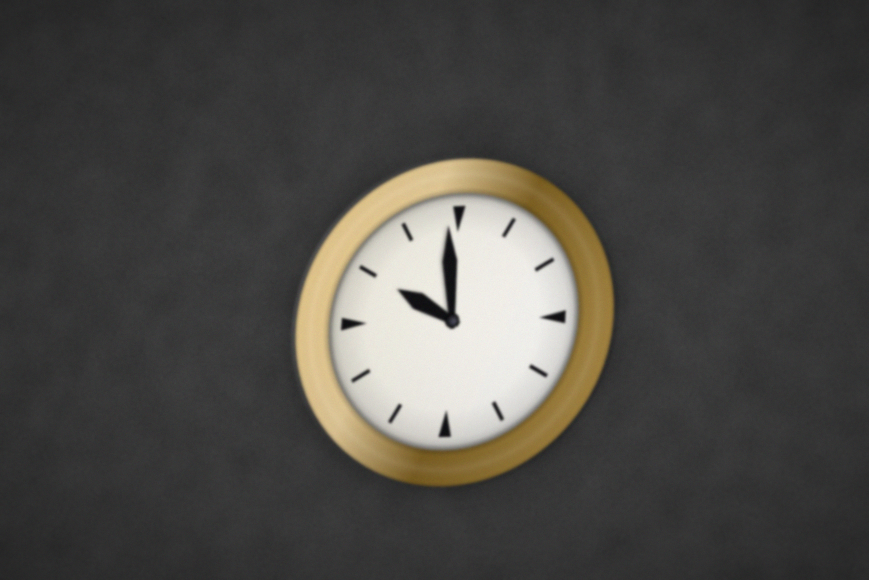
h=9 m=59
